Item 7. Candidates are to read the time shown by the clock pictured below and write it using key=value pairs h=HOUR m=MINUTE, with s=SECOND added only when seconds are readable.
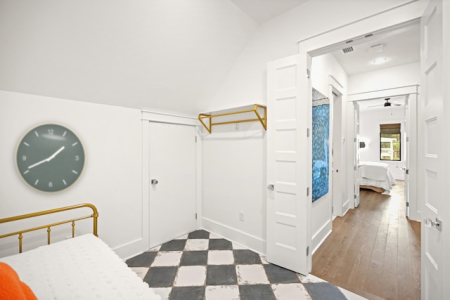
h=1 m=41
